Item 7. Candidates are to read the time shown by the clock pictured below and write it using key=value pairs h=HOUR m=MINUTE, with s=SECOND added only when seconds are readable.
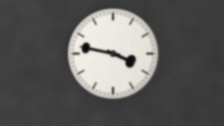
h=3 m=47
